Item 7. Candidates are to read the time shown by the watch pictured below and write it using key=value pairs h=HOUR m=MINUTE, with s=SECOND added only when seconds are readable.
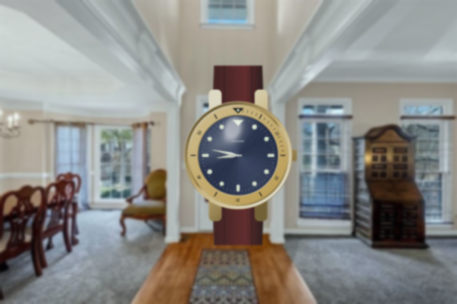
h=8 m=47
